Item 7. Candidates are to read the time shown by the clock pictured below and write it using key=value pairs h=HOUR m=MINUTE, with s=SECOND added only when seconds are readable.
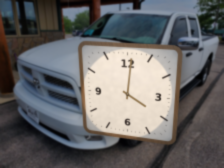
h=4 m=1
